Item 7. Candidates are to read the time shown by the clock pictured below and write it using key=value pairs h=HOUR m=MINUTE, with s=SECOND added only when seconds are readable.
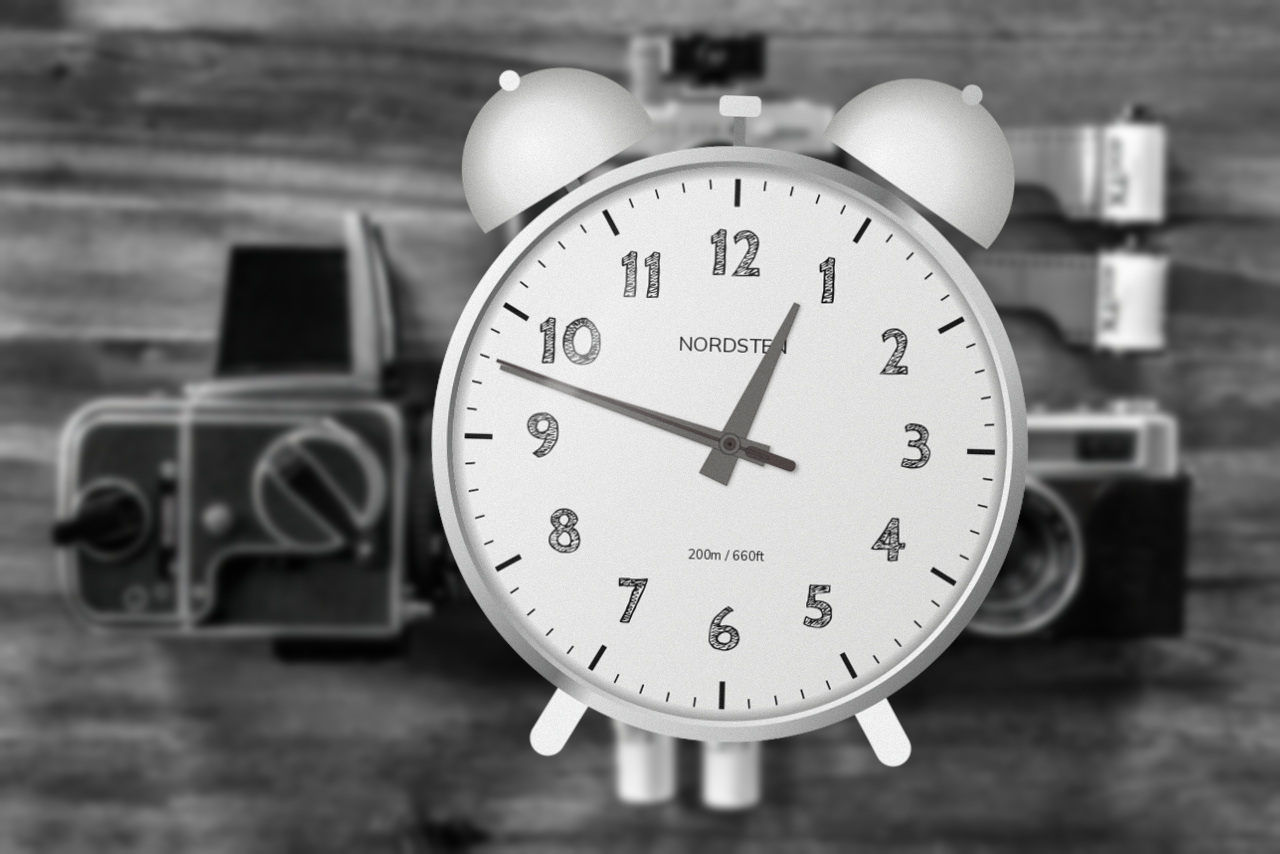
h=12 m=47 s=48
